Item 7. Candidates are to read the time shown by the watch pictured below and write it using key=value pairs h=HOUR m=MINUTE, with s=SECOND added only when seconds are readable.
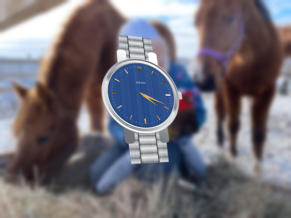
h=4 m=19
